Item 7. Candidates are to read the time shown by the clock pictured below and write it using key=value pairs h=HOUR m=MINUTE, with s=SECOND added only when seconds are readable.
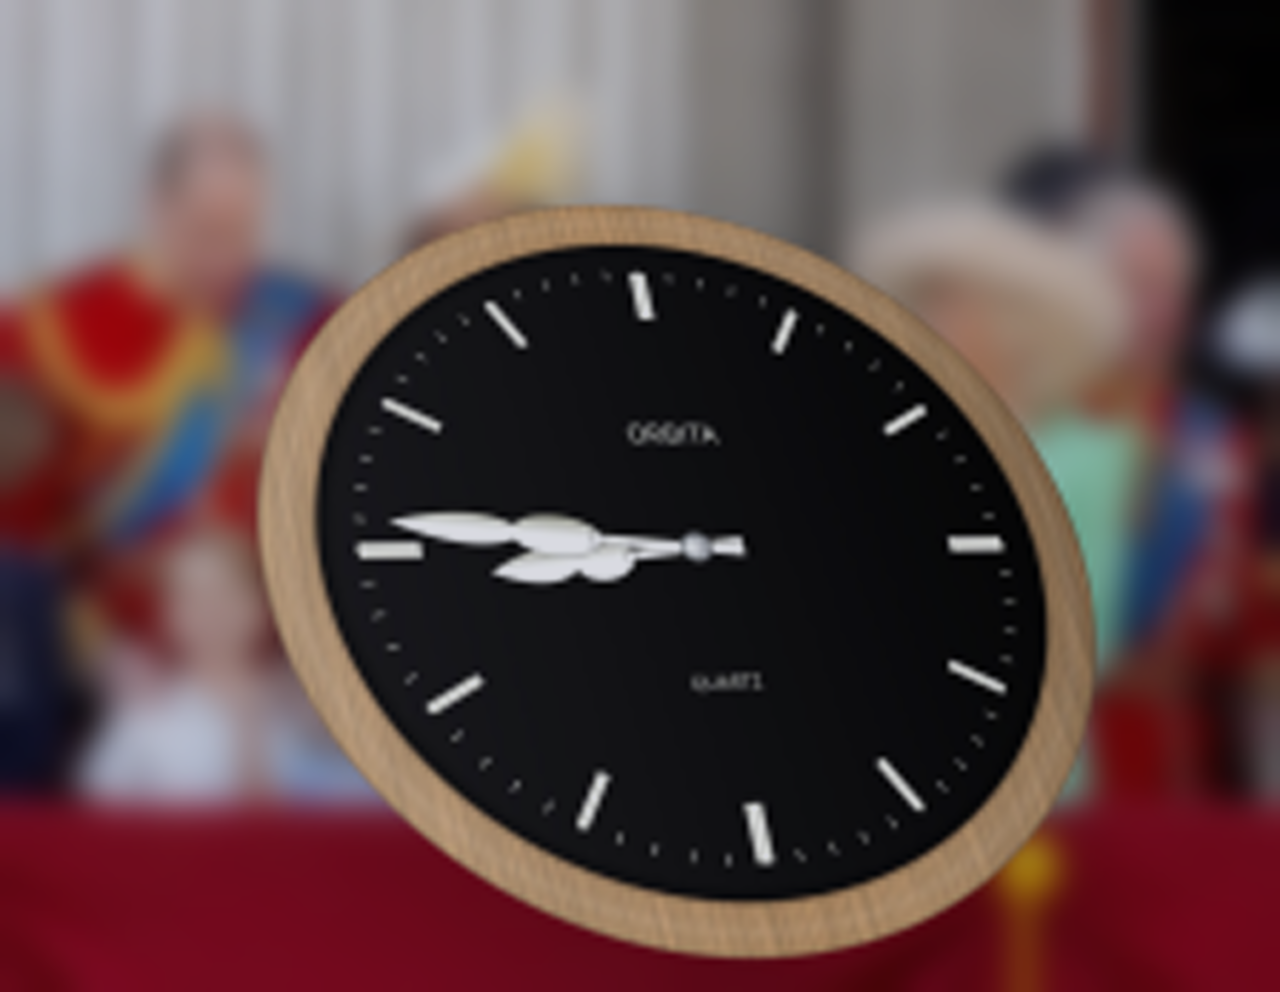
h=8 m=46
